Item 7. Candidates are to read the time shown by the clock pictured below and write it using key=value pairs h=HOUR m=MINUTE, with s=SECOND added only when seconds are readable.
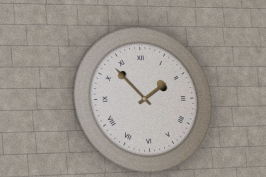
h=1 m=53
